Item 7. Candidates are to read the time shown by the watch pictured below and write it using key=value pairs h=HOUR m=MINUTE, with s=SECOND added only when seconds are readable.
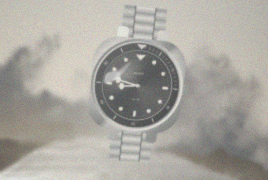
h=8 m=47
